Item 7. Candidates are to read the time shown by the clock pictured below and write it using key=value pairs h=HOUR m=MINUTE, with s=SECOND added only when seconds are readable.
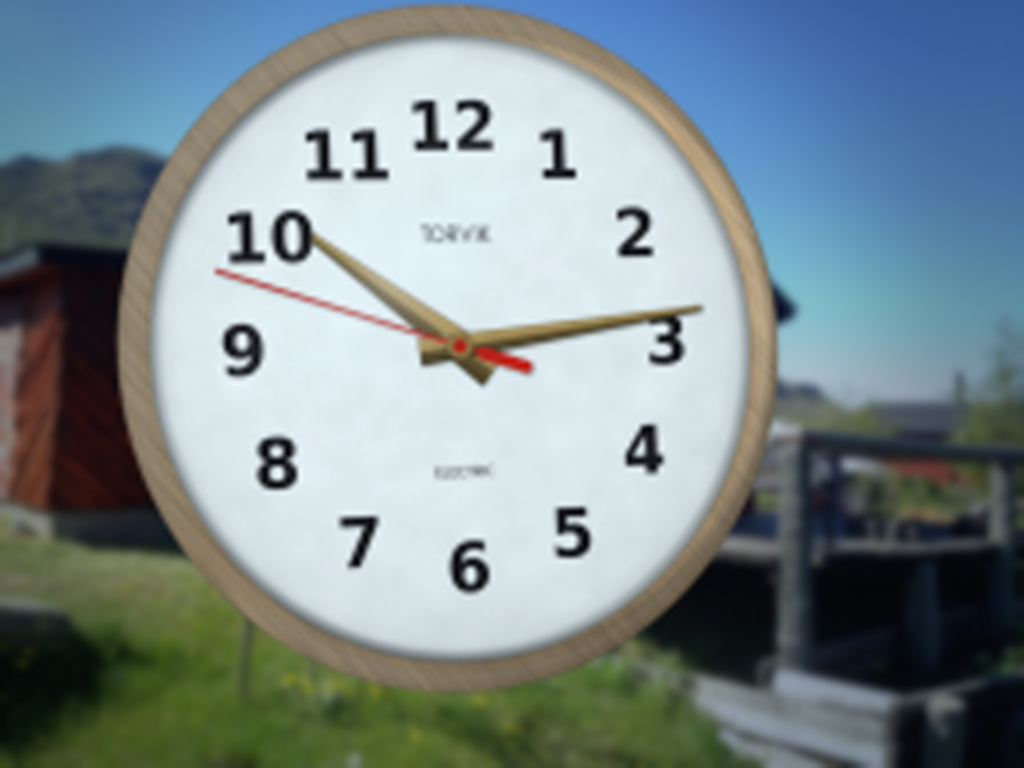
h=10 m=13 s=48
